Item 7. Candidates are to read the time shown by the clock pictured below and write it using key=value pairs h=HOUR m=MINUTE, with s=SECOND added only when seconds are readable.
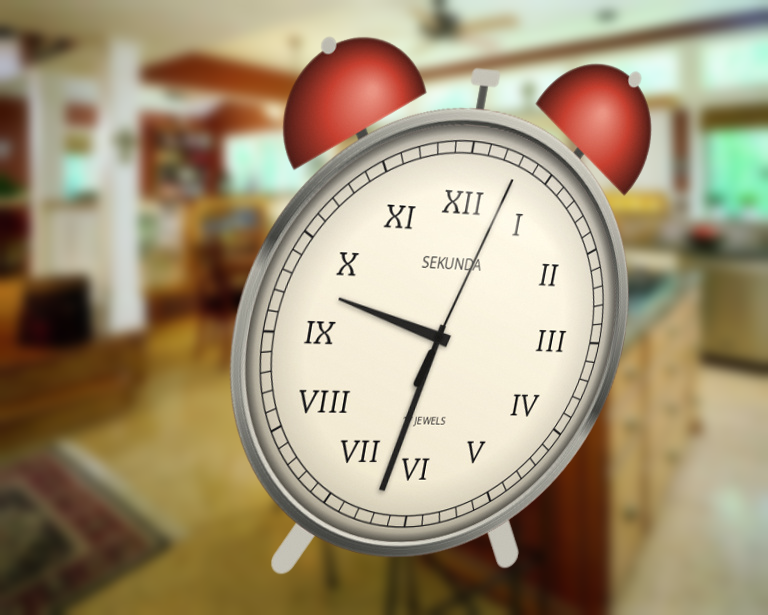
h=9 m=32 s=3
